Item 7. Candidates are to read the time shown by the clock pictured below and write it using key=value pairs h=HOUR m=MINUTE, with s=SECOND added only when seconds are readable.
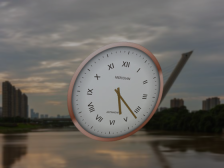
h=5 m=22
